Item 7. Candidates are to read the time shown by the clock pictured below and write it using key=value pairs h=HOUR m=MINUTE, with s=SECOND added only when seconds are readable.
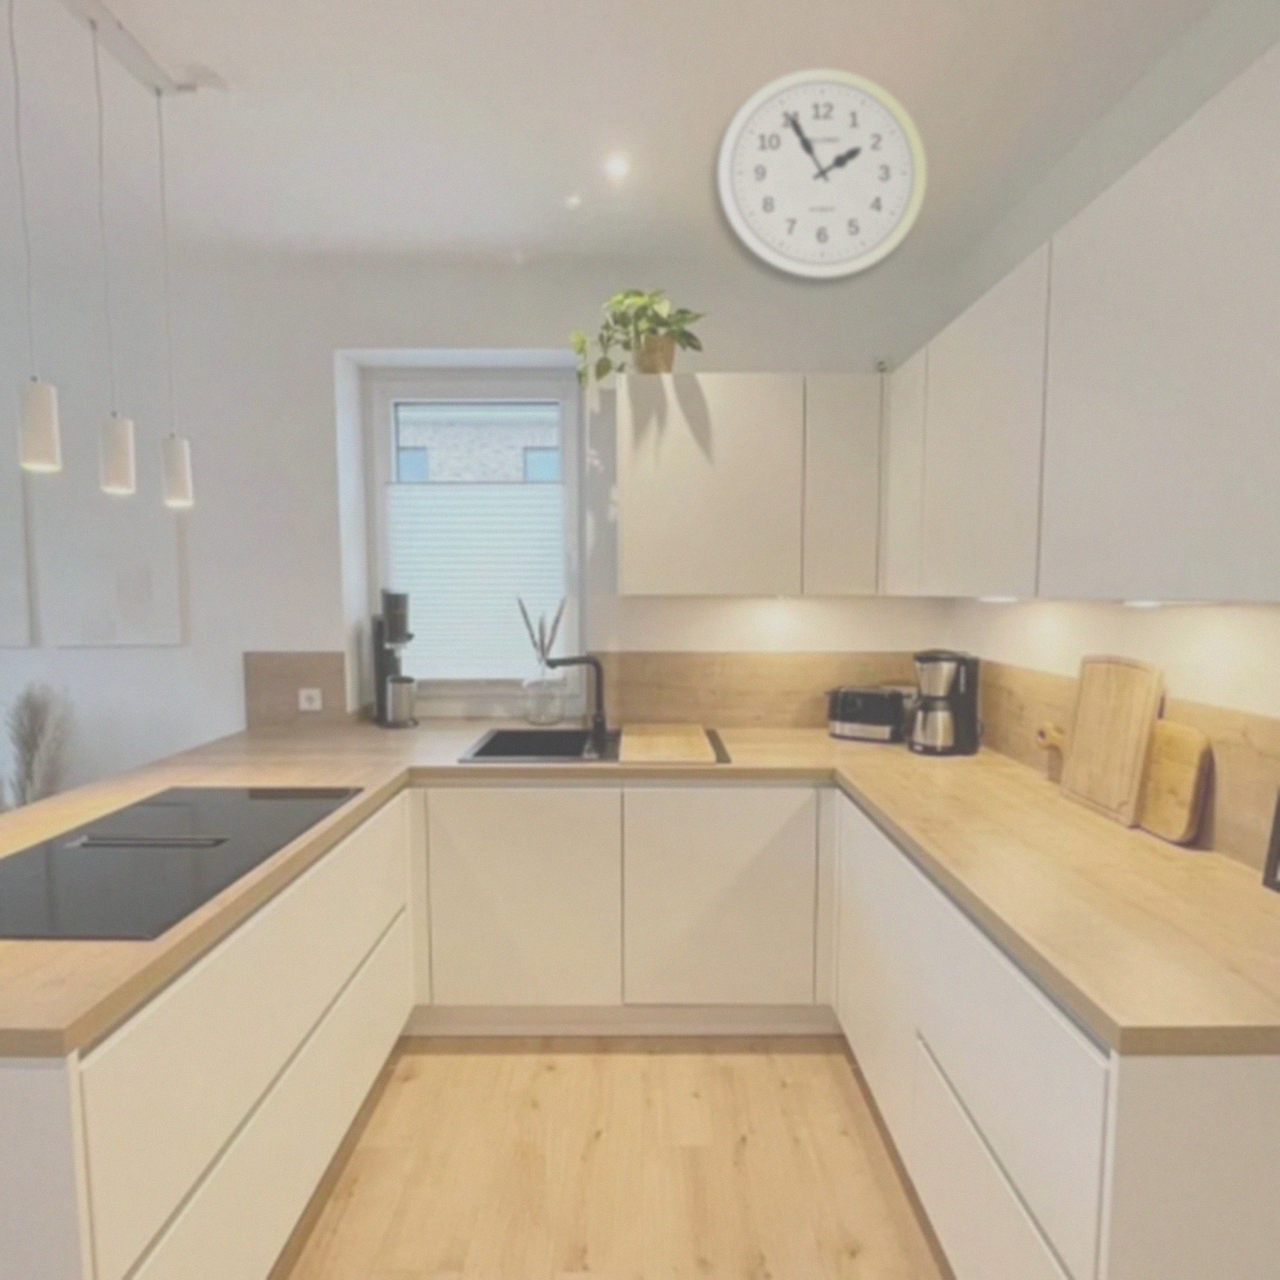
h=1 m=55
